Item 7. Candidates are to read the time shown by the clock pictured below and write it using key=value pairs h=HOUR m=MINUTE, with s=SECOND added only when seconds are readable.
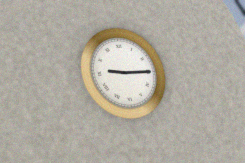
h=9 m=15
